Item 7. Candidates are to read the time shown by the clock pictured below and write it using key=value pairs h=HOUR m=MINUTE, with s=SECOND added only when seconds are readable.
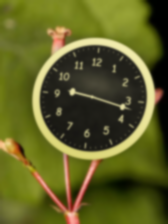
h=9 m=17
